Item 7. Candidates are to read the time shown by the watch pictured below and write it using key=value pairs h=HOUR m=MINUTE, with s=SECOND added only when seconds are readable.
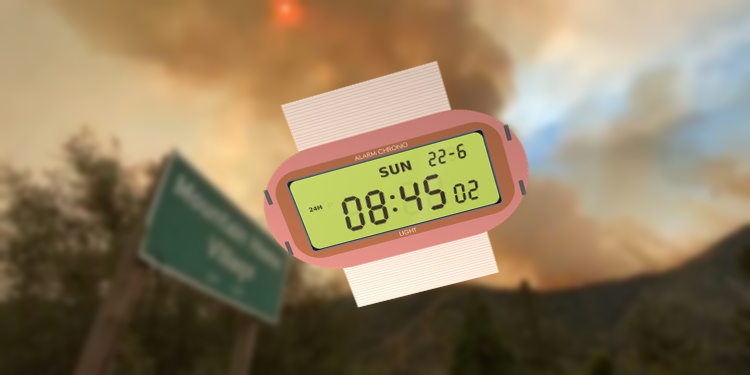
h=8 m=45 s=2
